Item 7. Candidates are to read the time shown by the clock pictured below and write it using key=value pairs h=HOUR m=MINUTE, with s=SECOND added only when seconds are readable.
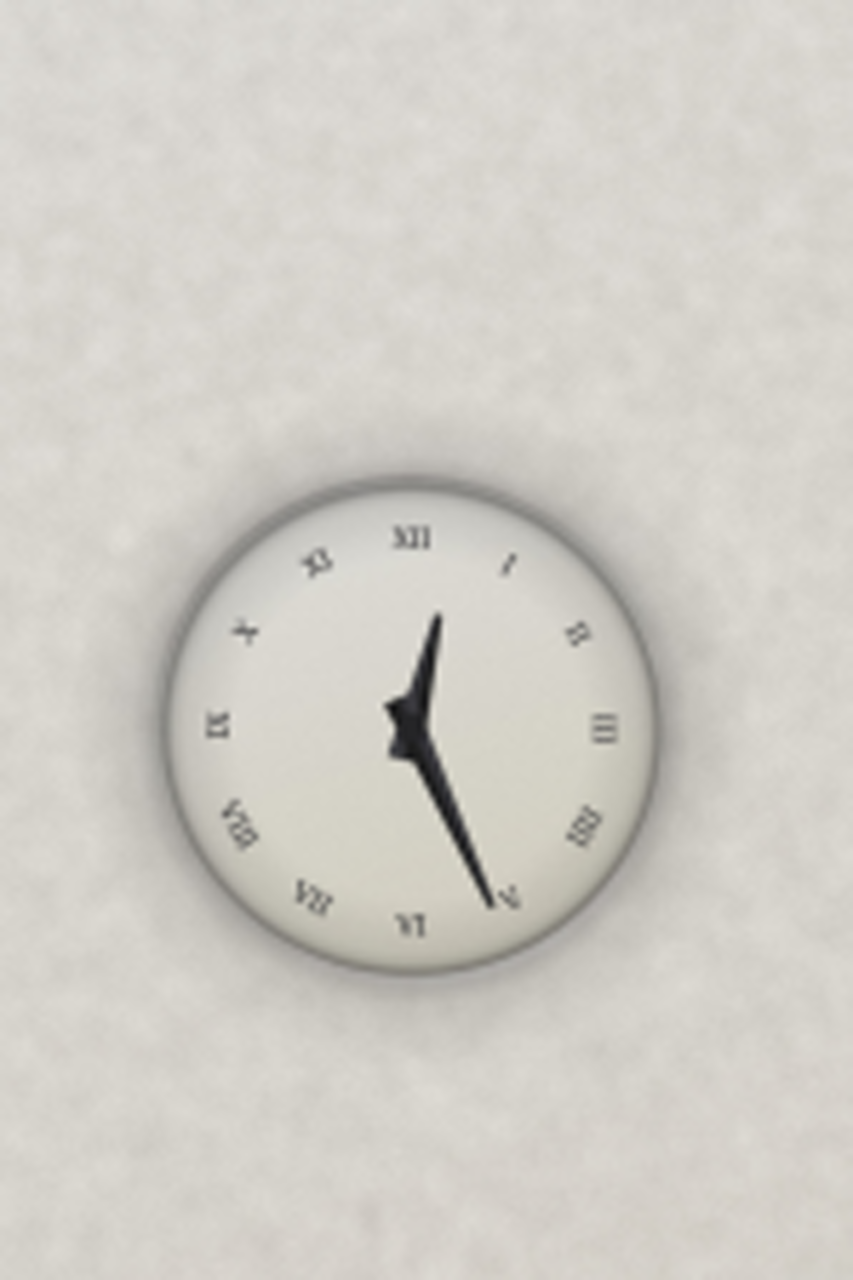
h=12 m=26
